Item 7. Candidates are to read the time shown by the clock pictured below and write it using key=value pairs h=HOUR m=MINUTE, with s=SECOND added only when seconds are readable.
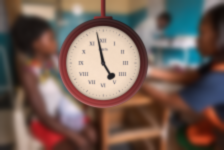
h=4 m=58
